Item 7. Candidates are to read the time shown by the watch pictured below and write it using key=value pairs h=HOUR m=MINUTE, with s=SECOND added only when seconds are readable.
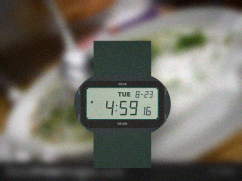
h=4 m=59 s=16
